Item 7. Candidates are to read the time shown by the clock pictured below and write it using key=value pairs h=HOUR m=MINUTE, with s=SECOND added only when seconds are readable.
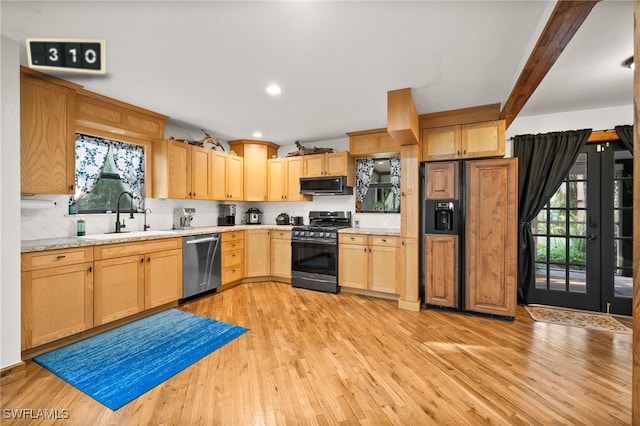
h=3 m=10
